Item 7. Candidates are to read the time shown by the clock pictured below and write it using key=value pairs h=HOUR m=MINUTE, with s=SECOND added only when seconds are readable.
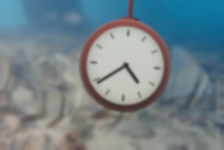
h=4 m=39
